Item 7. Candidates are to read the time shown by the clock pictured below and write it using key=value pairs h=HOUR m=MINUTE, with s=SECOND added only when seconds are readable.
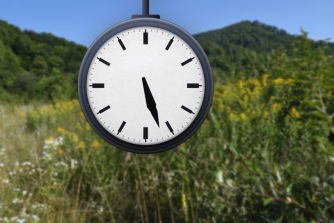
h=5 m=27
